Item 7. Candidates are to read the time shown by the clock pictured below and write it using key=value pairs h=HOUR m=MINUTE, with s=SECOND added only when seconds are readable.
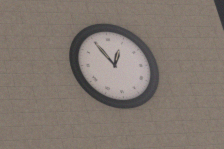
h=12 m=55
